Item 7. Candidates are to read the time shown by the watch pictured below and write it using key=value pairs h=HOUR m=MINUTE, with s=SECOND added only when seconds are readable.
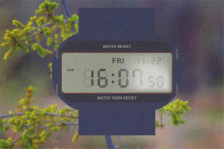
h=16 m=7 s=50
